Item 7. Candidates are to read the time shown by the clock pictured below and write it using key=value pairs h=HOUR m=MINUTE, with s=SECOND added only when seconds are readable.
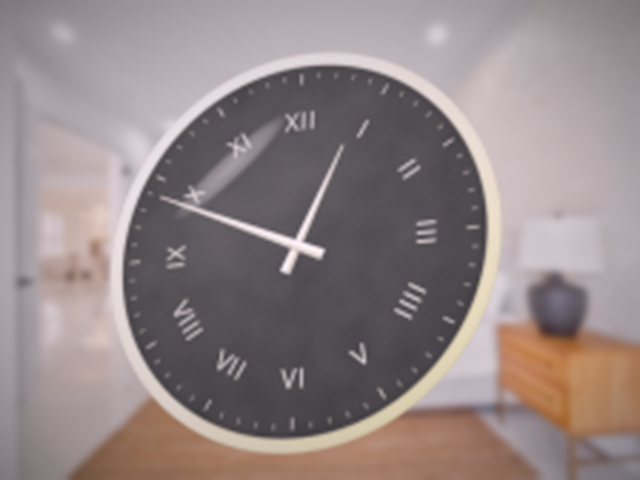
h=12 m=49
